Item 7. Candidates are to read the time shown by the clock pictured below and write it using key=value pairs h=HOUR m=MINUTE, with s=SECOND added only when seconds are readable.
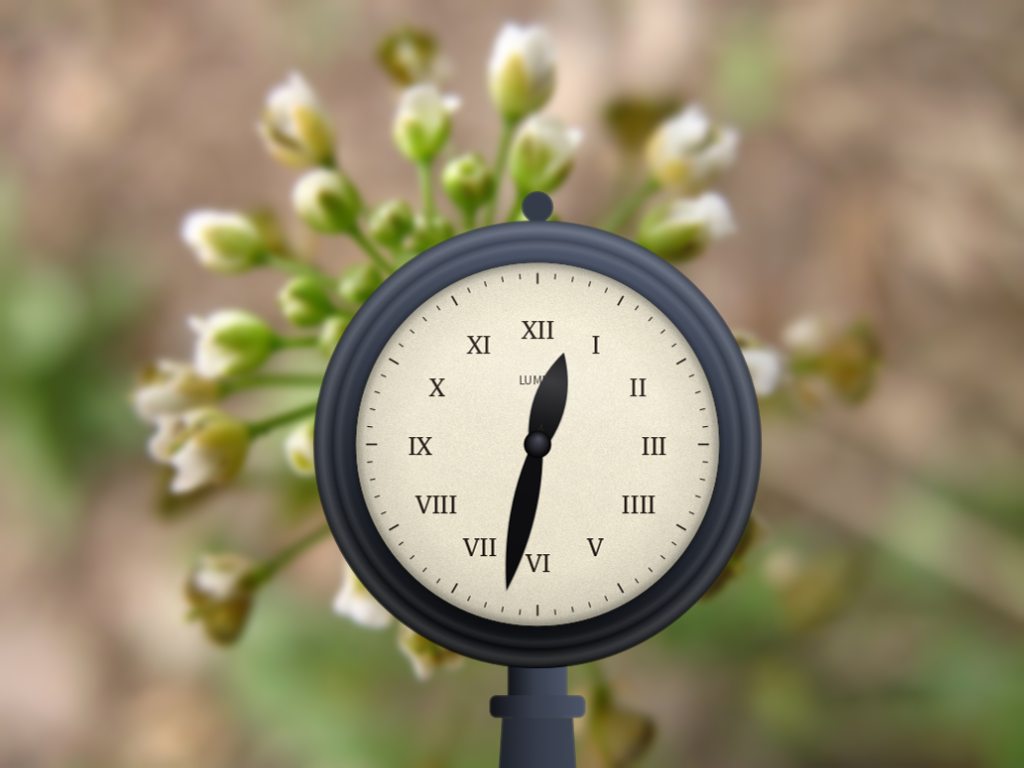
h=12 m=32
